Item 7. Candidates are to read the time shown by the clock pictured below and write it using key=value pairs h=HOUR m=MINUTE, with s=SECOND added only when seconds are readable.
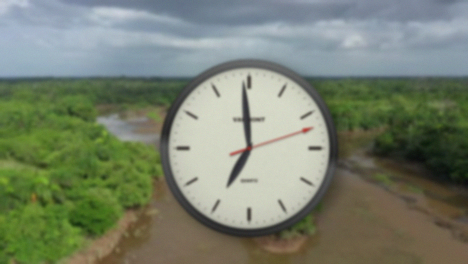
h=6 m=59 s=12
